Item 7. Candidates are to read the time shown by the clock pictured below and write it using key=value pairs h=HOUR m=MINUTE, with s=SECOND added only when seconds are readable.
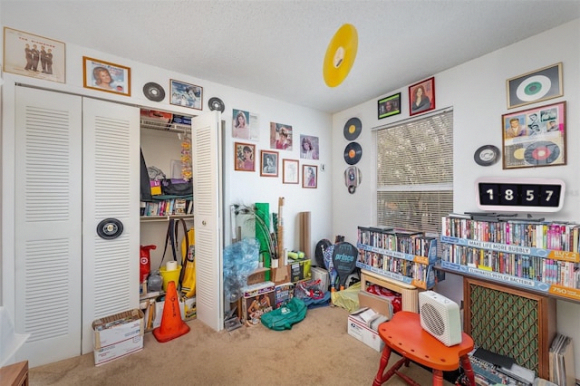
h=18 m=57
